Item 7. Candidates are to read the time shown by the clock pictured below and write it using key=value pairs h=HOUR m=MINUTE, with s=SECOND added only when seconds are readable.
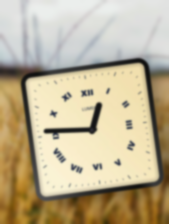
h=12 m=46
